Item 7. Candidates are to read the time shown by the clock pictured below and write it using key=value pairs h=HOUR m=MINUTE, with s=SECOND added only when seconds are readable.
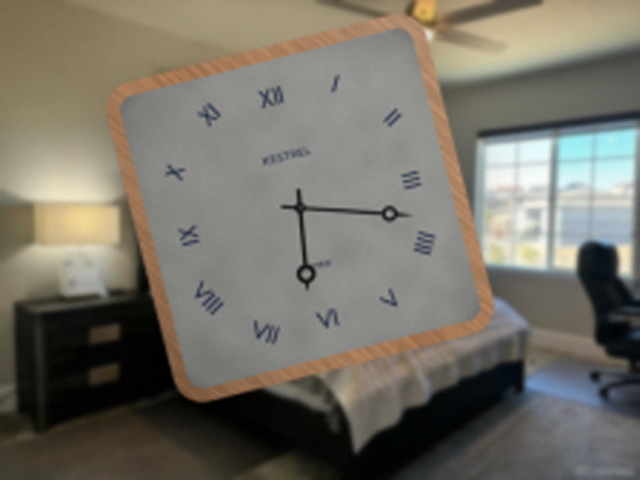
h=6 m=18
